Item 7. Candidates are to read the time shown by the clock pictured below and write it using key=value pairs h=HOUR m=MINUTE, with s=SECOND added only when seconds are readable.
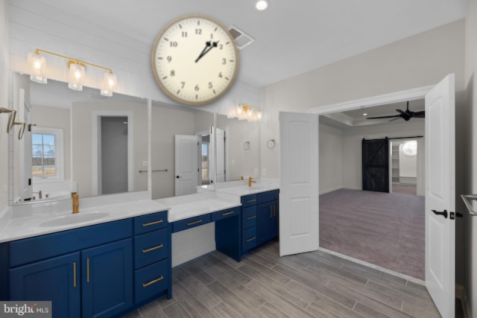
h=1 m=8
